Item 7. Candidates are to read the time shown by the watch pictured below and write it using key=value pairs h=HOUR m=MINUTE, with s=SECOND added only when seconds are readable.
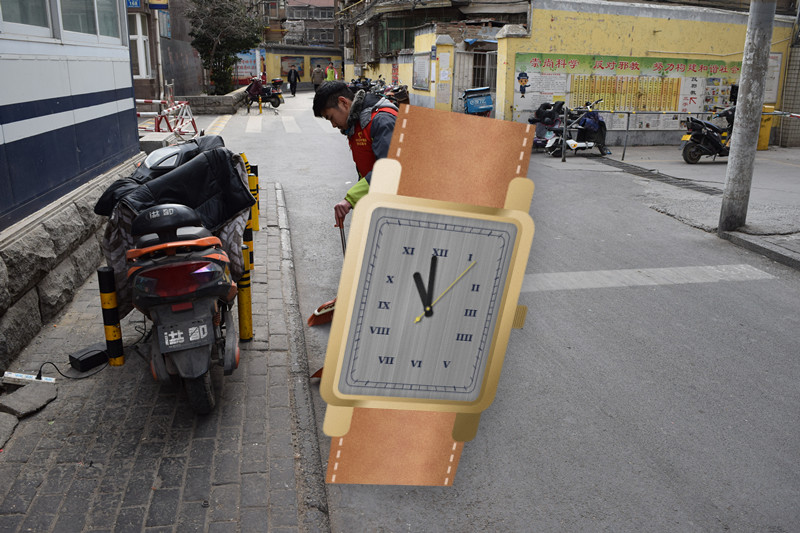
h=10 m=59 s=6
